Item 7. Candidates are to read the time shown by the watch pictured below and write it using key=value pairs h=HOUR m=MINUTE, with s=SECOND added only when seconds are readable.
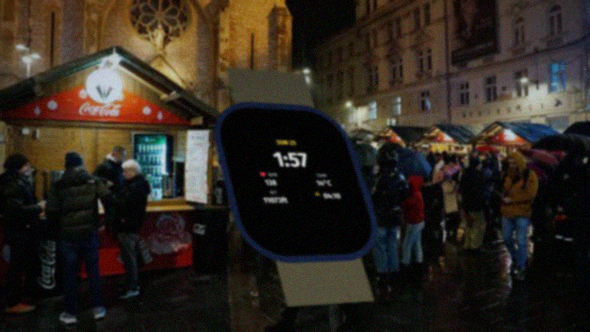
h=1 m=57
